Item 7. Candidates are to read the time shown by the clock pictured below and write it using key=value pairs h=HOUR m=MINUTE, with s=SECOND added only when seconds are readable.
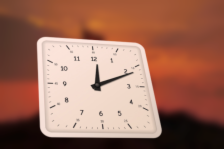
h=12 m=11
